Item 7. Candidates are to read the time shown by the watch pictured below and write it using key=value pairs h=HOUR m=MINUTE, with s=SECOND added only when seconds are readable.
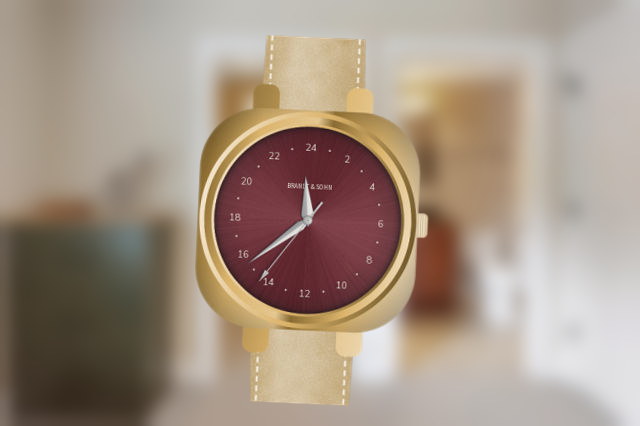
h=23 m=38 s=36
